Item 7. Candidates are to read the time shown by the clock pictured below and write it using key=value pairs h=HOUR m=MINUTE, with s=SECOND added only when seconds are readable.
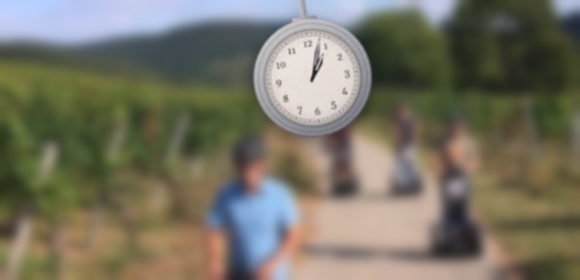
h=1 m=3
